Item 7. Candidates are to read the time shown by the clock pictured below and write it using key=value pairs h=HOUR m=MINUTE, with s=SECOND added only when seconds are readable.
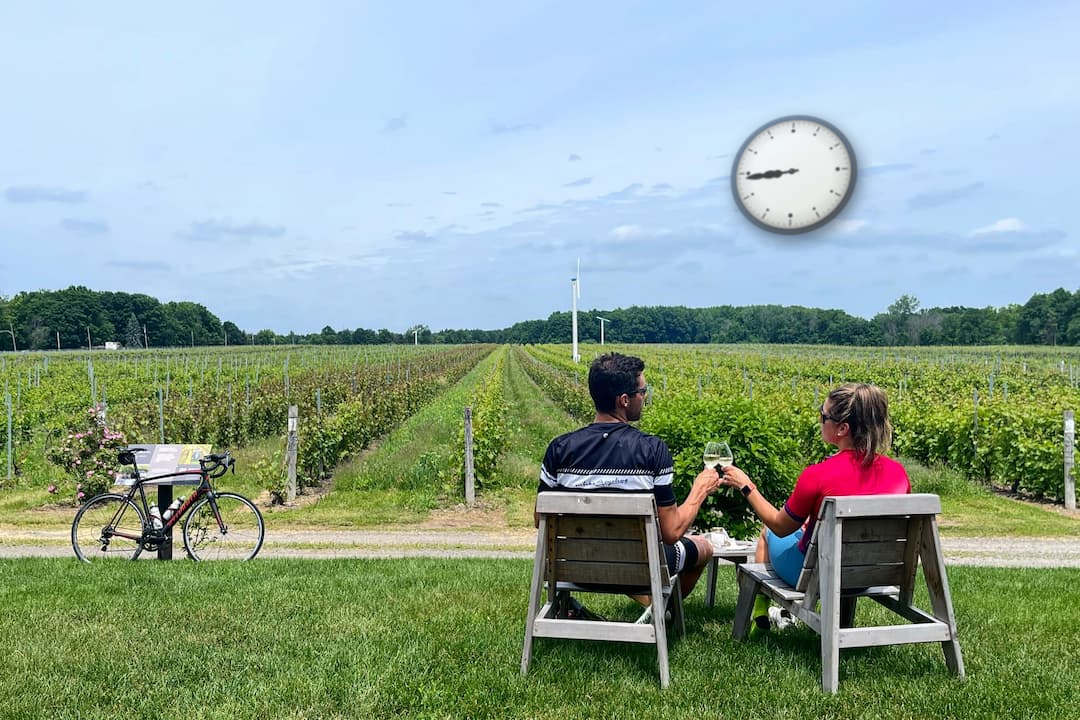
h=8 m=44
